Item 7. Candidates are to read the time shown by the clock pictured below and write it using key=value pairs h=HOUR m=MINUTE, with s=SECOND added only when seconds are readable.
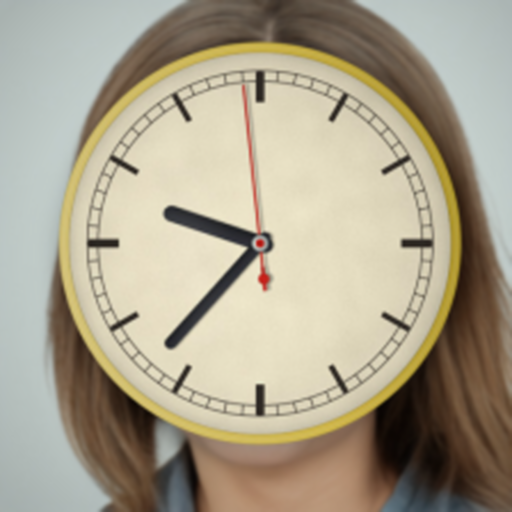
h=9 m=36 s=59
